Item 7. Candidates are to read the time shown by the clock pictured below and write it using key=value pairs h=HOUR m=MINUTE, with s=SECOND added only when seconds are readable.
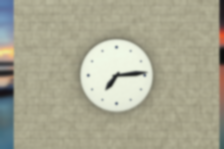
h=7 m=14
